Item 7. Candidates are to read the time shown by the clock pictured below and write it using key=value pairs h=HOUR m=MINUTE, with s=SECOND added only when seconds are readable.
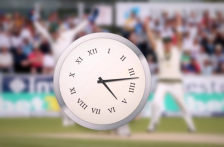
h=5 m=17
